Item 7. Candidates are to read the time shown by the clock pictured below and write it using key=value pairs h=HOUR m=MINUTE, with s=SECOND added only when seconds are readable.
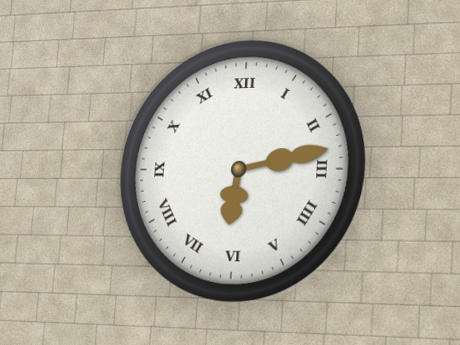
h=6 m=13
